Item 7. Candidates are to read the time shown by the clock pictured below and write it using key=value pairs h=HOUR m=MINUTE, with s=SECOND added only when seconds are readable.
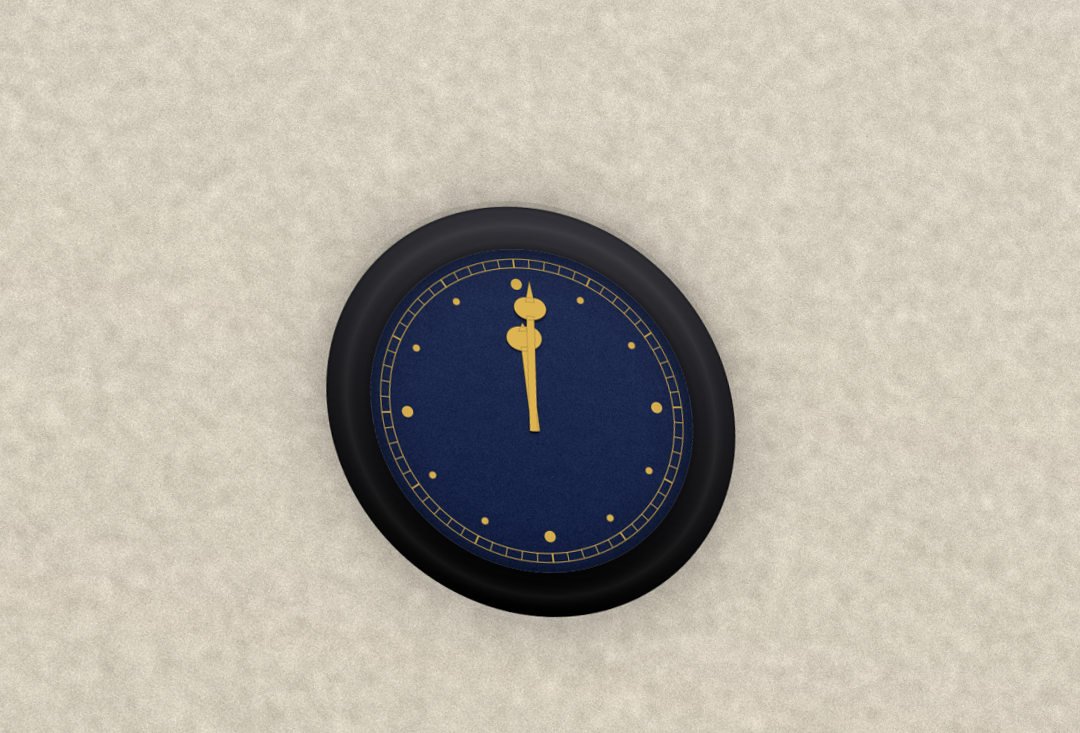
h=12 m=1
